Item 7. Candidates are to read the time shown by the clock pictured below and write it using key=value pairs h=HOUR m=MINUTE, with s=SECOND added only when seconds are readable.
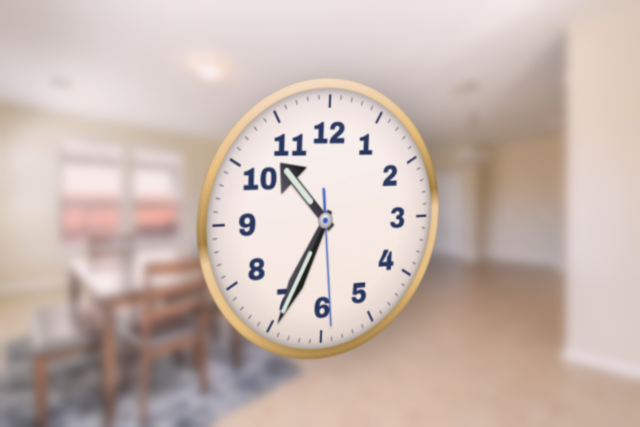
h=10 m=34 s=29
